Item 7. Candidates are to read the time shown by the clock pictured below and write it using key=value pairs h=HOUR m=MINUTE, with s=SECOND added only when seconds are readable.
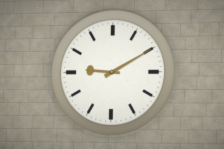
h=9 m=10
